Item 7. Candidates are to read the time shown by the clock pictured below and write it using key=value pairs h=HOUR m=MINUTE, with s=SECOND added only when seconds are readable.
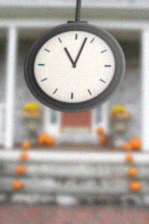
h=11 m=3
